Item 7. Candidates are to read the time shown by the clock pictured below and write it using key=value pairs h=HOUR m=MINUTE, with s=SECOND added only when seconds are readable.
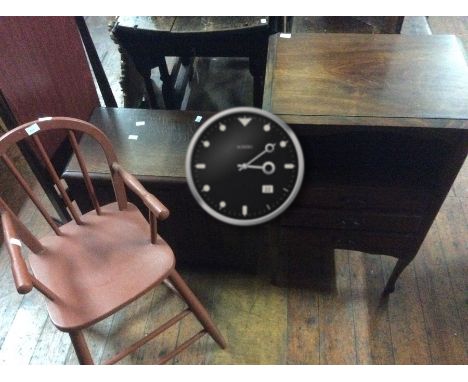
h=3 m=9
